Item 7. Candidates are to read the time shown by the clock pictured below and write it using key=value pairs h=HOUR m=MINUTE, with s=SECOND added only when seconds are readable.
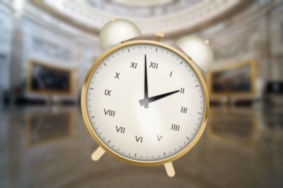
h=1 m=58
